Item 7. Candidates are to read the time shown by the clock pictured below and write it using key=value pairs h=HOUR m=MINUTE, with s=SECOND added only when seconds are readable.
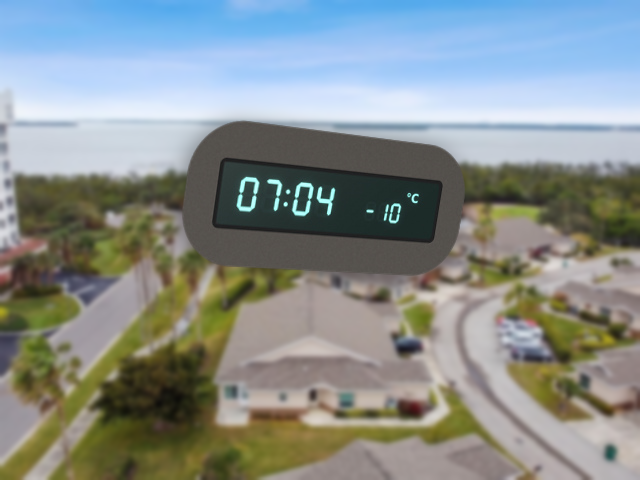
h=7 m=4
